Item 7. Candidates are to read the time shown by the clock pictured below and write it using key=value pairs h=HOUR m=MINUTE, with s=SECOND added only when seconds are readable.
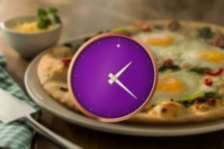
h=1 m=21
